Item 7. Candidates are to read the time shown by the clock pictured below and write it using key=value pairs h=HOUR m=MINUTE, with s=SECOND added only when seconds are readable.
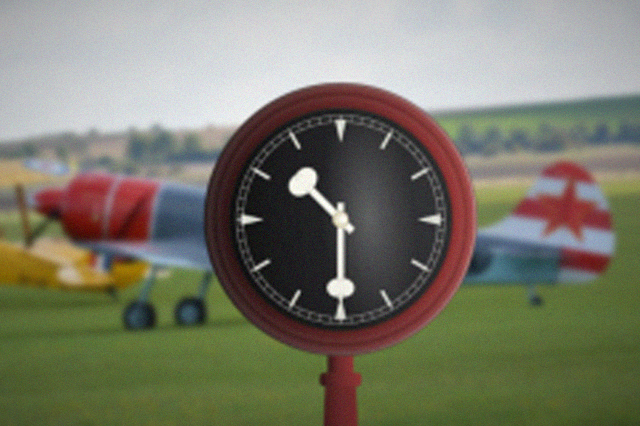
h=10 m=30
